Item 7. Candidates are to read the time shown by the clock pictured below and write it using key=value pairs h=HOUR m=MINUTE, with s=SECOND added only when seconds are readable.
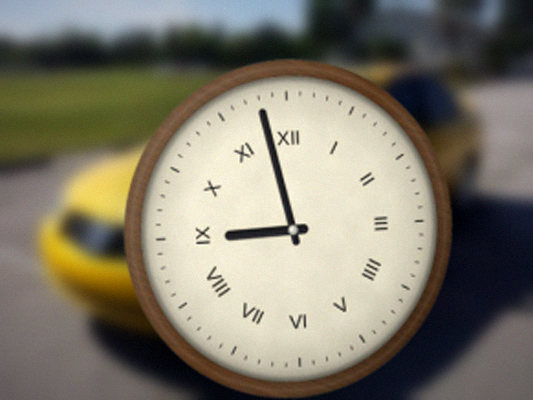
h=8 m=58
